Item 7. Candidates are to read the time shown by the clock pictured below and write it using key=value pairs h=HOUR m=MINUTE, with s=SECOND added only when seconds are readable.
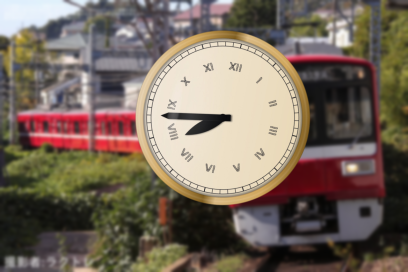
h=7 m=43
